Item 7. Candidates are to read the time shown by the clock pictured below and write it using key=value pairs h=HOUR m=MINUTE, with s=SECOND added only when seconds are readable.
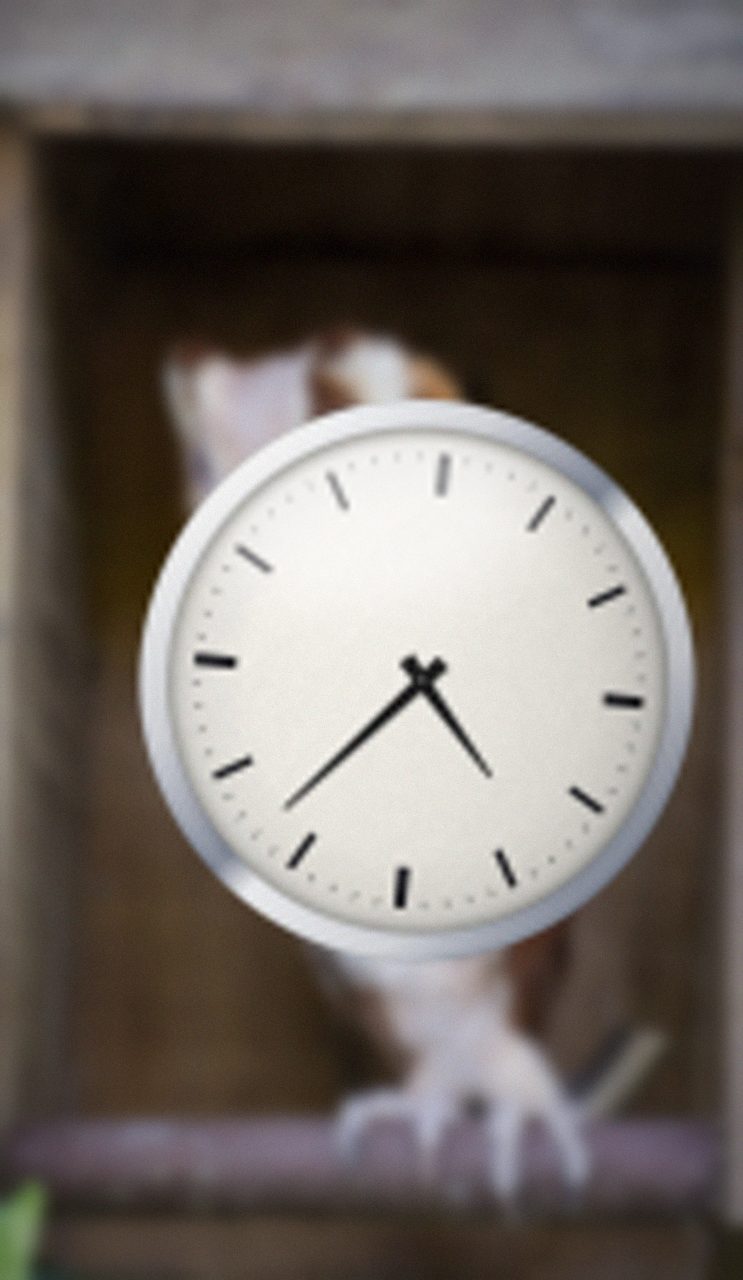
h=4 m=37
